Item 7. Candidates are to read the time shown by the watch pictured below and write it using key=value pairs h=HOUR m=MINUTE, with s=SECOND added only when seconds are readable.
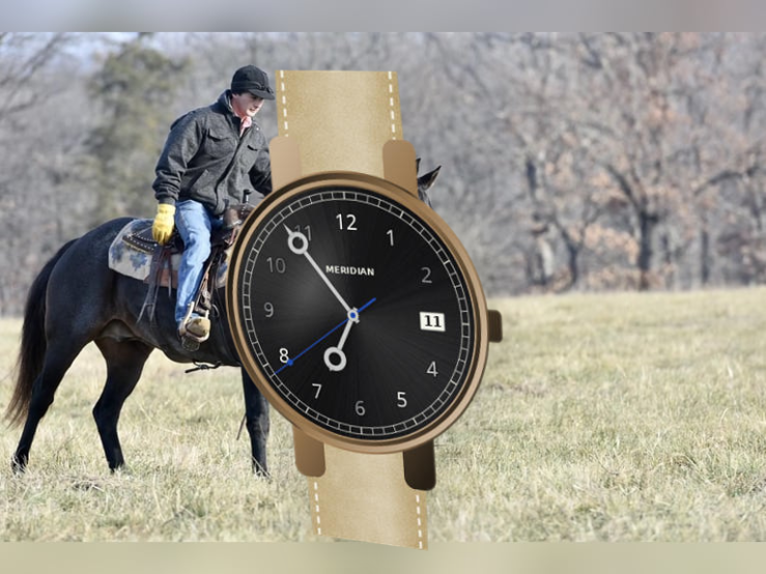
h=6 m=53 s=39
